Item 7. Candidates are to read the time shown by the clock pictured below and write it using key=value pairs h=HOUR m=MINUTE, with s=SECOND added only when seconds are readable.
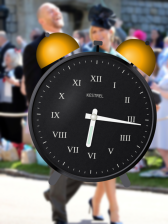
h=6 m=16
